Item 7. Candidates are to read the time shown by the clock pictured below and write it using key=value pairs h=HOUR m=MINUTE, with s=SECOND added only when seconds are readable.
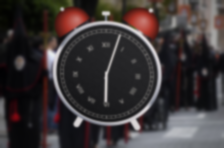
h=6 m=3
